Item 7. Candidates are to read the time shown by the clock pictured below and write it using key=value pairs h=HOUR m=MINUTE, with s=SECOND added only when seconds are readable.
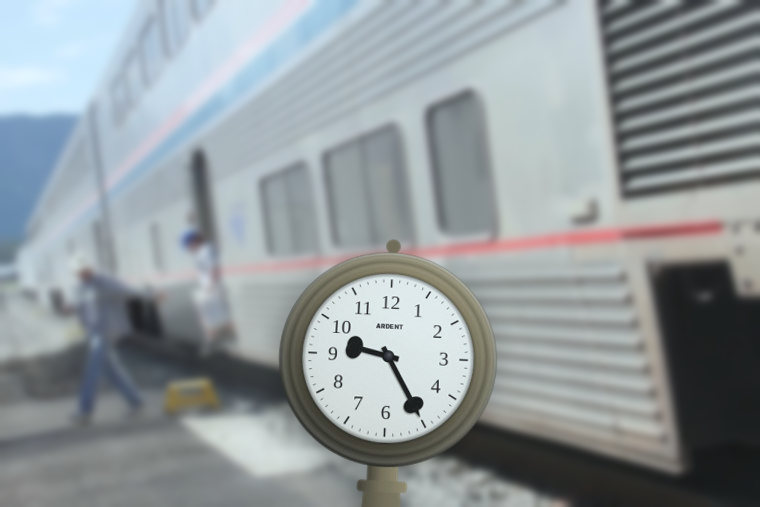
h=9 m=25
